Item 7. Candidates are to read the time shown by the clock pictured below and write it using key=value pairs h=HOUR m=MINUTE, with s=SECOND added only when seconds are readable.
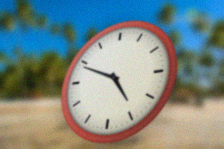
h=4 m=49
